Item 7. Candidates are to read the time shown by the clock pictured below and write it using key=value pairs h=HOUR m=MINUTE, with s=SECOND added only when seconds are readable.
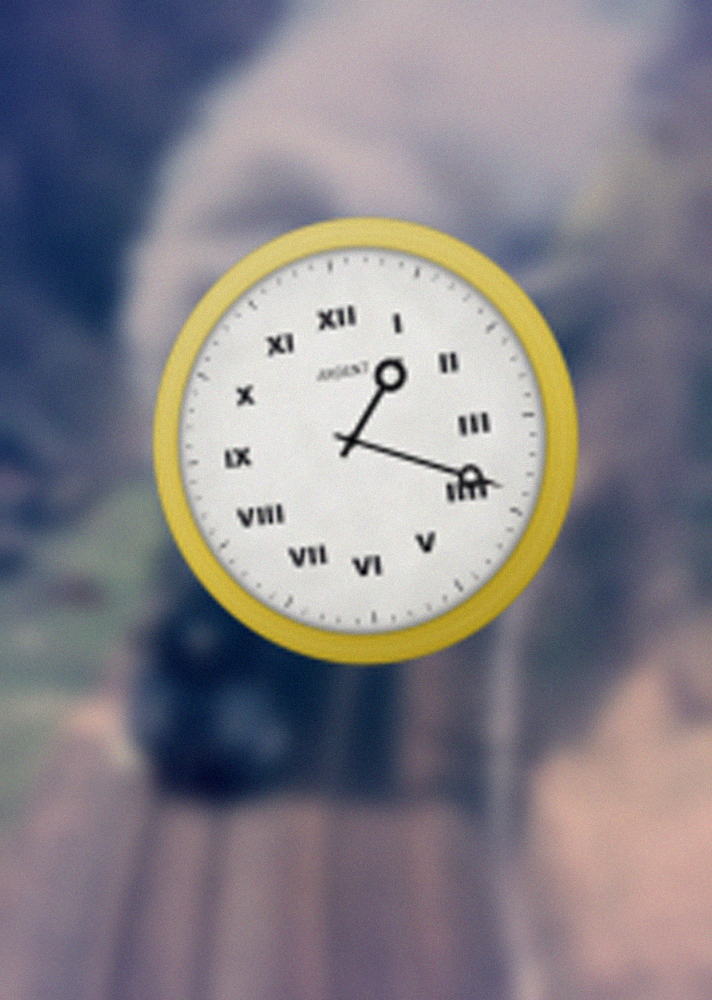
h=1 m=19
